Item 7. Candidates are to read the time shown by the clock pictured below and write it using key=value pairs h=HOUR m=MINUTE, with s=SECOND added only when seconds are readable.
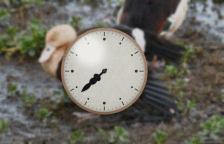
h=7 m=38
